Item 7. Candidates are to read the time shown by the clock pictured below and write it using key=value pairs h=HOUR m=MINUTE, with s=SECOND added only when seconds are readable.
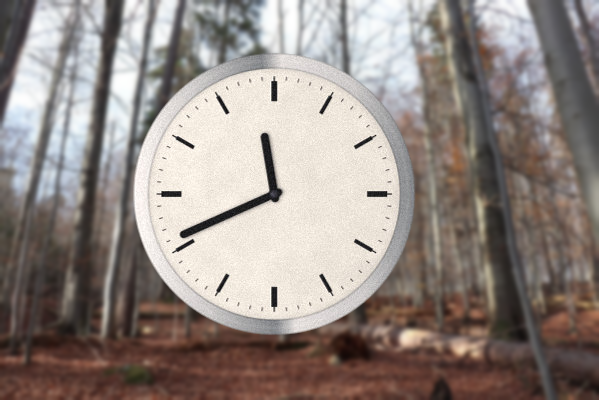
h=11 m=41
